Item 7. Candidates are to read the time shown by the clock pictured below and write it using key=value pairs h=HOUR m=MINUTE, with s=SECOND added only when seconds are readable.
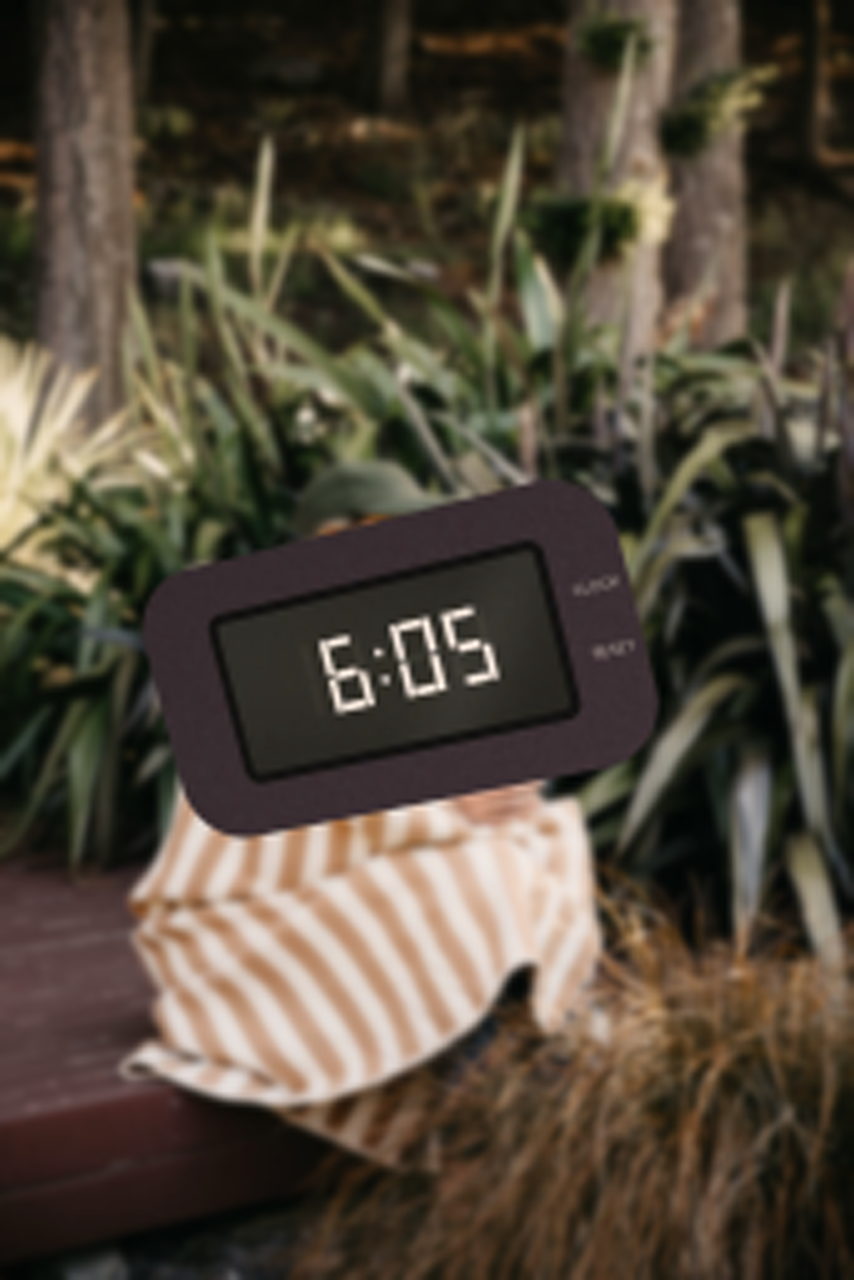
h=6 m=5
